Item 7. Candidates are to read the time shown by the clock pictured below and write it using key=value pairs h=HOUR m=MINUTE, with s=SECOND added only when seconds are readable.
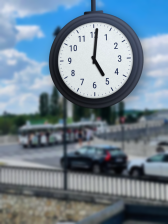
h=5 m=1
